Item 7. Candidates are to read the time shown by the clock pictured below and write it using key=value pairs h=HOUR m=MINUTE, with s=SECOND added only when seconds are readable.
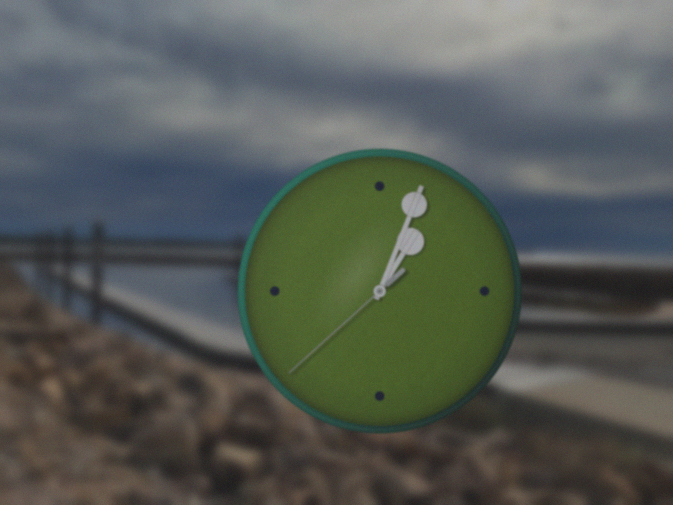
h=1 m=3 s=38
